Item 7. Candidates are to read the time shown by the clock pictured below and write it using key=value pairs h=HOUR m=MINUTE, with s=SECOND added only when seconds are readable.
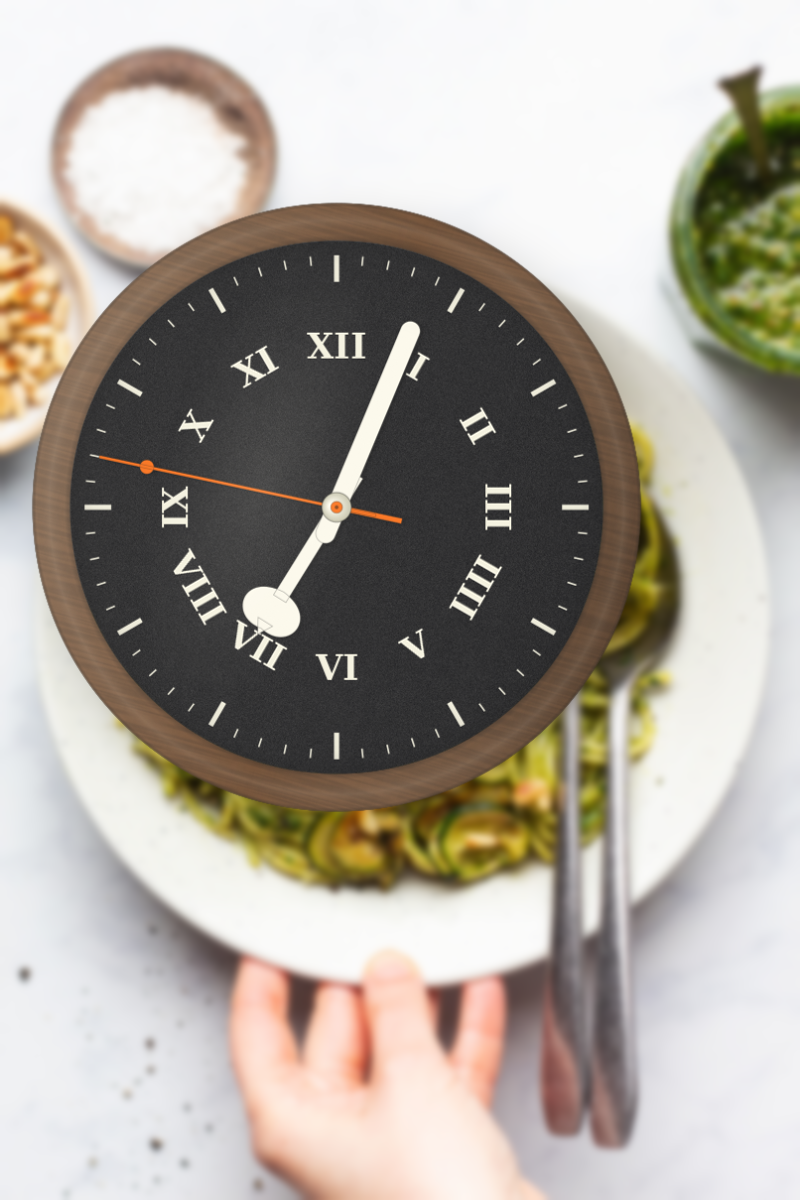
h=7 m=3 s=47
